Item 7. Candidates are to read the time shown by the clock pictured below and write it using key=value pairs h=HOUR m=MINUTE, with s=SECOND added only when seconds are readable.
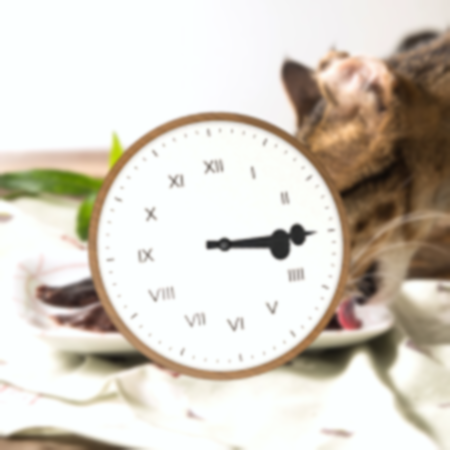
h=3 m=15
